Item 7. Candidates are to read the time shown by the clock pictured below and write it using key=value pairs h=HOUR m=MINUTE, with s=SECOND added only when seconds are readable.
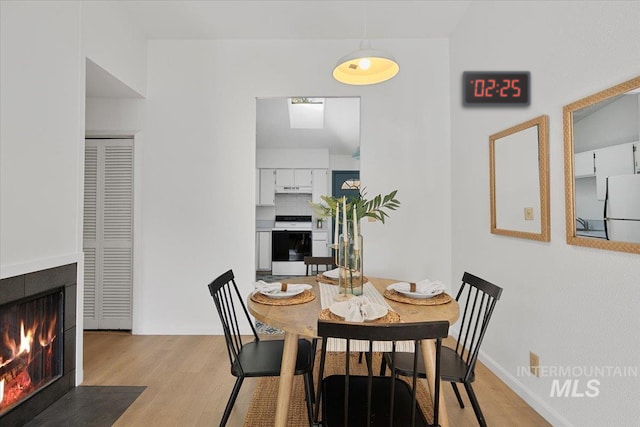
h=2 m=25
